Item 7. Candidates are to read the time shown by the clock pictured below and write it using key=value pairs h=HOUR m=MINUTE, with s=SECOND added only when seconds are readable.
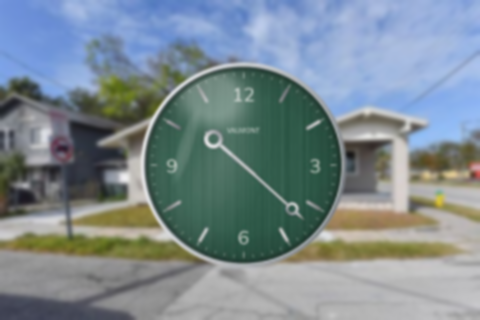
h=10 m=22
